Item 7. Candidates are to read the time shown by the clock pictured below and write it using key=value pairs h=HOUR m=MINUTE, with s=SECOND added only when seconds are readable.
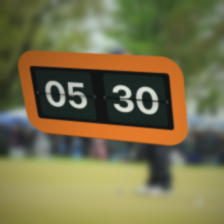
h=5 m=30
